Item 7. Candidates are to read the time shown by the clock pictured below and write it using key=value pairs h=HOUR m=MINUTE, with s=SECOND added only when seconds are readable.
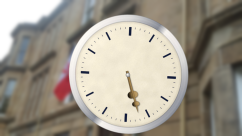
h=5 m=27
